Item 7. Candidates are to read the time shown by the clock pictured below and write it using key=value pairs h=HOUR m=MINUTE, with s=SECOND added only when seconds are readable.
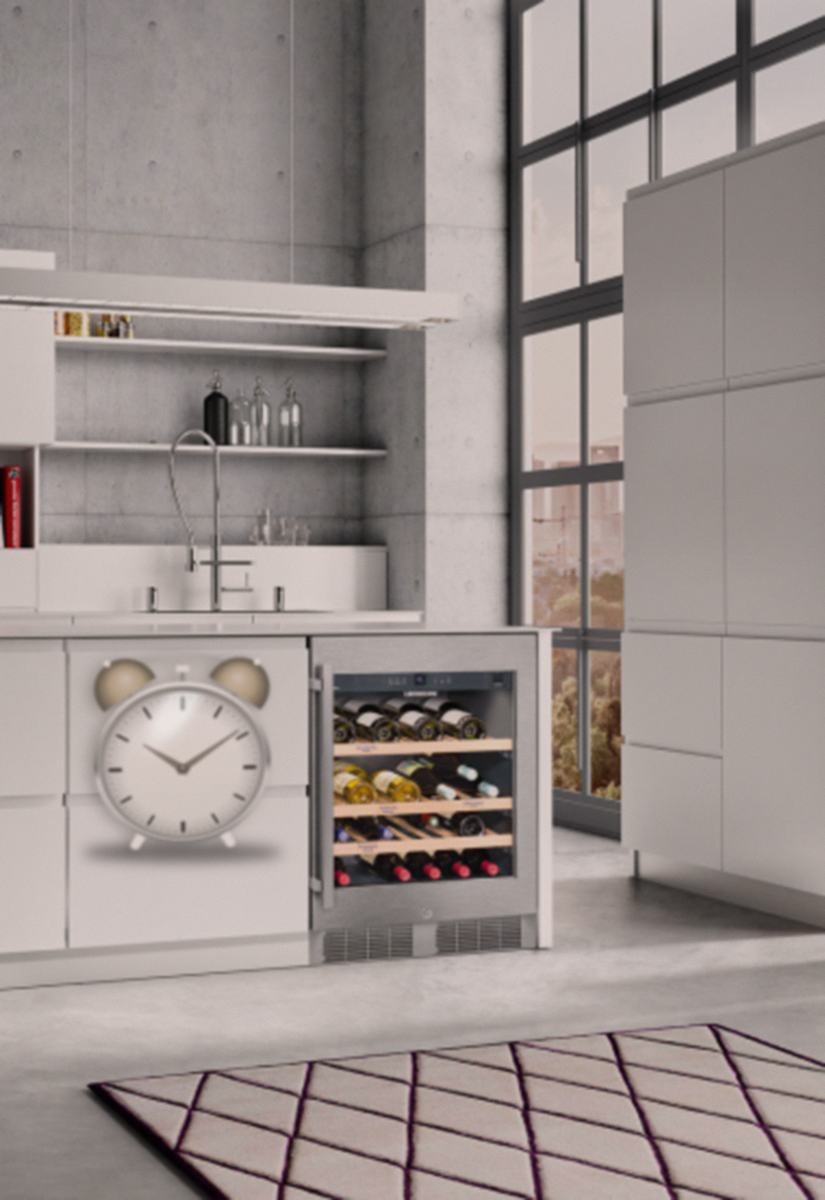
h=10 m=9
